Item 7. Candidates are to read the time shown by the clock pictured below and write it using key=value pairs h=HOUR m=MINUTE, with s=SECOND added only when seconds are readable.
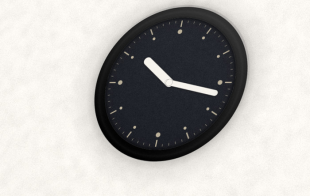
h=10 m=17
